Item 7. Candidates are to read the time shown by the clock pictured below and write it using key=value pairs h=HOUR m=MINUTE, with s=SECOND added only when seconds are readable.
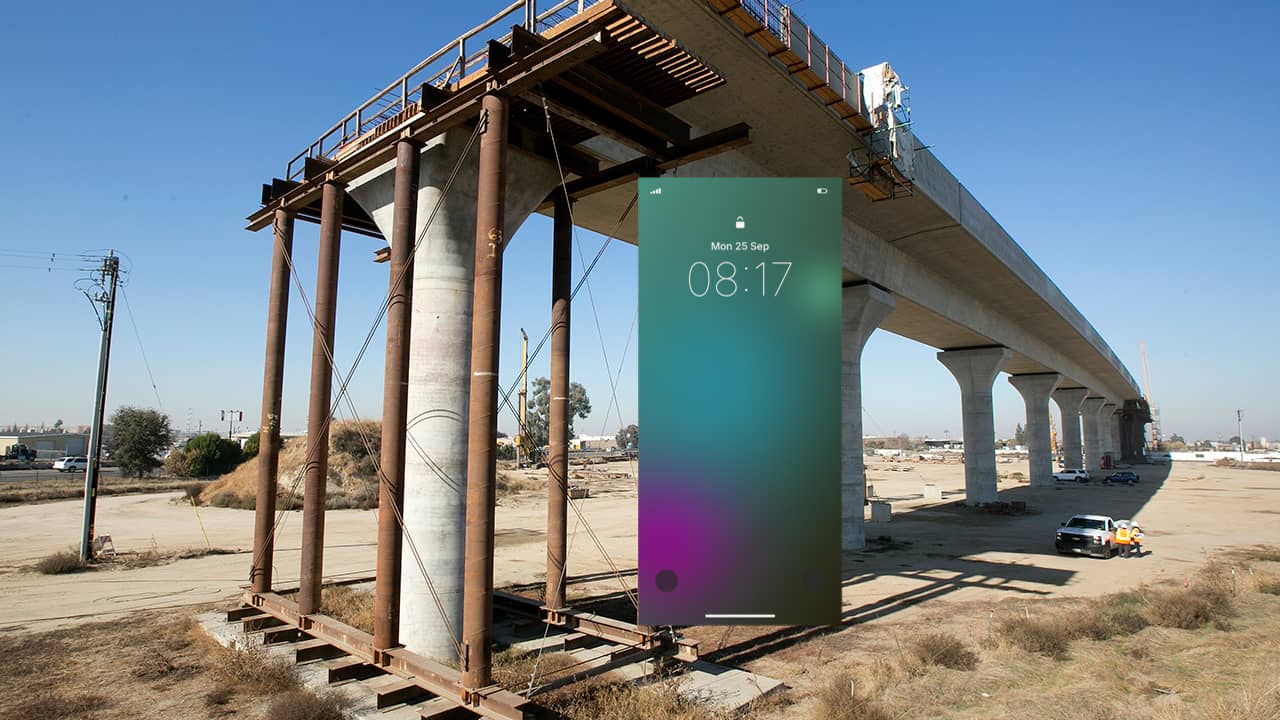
h=8 m=17
